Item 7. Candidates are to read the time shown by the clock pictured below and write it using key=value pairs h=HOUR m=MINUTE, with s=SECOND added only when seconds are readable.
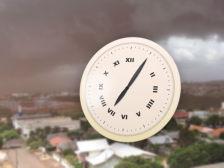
h=7 m=5
